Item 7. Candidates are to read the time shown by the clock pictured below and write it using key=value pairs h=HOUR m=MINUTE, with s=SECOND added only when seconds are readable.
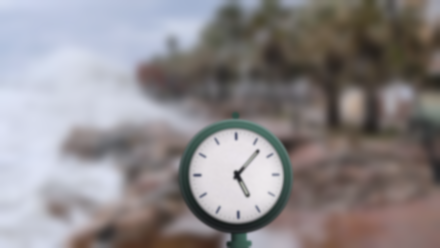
h=5 m=7
